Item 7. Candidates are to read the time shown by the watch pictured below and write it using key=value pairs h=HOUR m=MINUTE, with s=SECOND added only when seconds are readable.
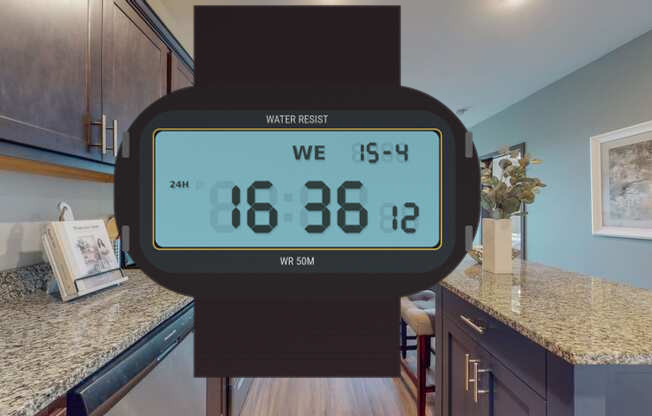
h=16 m=36 s=12
